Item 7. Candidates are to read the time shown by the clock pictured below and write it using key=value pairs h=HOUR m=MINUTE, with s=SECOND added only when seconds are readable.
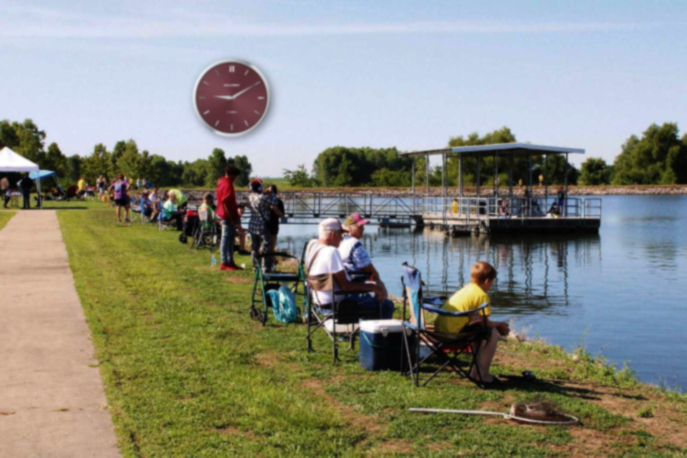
h=9 m=10
